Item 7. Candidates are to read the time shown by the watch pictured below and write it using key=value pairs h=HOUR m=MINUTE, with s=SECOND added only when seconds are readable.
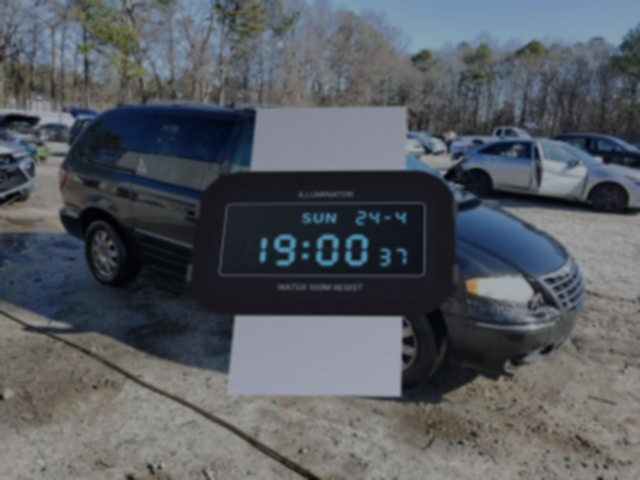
h=19 m=0 s=37
